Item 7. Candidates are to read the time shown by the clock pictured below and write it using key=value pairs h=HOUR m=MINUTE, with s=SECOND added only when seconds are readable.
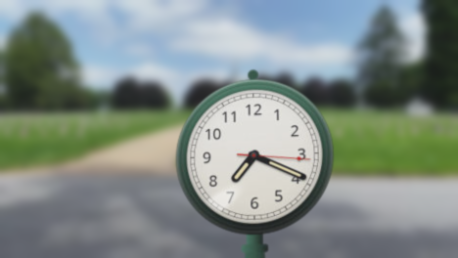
h=7 m=19 s=16
